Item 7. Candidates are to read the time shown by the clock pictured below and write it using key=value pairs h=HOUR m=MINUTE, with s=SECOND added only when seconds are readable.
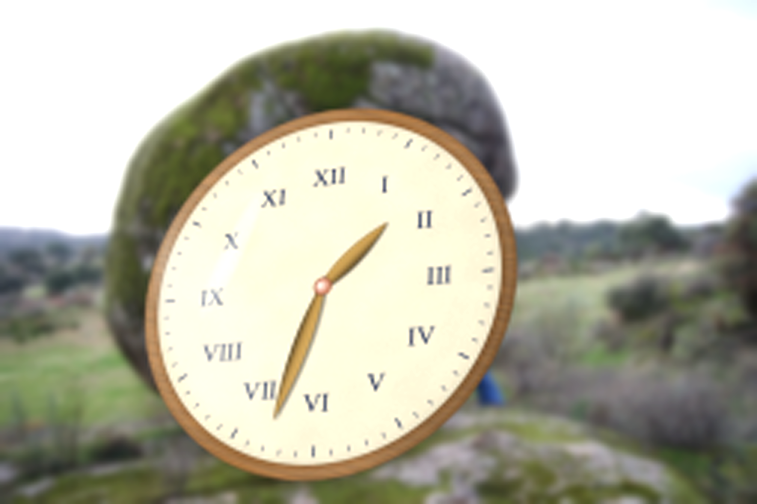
h=1 m=33
